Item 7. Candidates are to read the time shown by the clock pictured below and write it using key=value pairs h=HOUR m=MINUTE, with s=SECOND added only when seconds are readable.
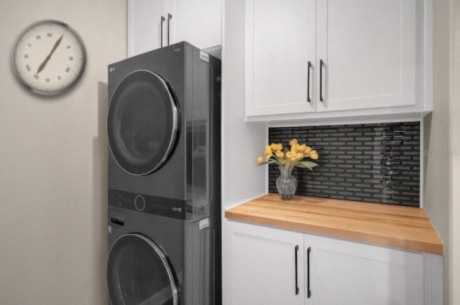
h=7 m=5
